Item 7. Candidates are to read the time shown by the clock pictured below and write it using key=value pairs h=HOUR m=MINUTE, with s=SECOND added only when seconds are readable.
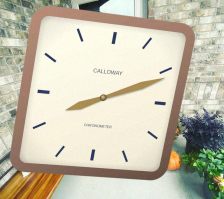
h=8 m=11
